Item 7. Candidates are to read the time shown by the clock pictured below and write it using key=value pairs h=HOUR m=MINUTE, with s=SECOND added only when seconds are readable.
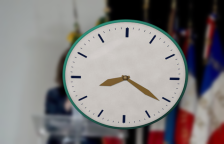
h=8 m=21
